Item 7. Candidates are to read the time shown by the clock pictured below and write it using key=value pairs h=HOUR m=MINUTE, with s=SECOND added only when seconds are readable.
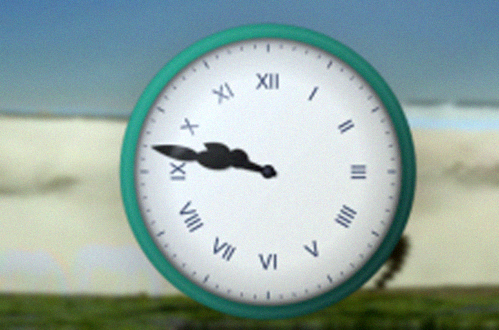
h=9 m=47
